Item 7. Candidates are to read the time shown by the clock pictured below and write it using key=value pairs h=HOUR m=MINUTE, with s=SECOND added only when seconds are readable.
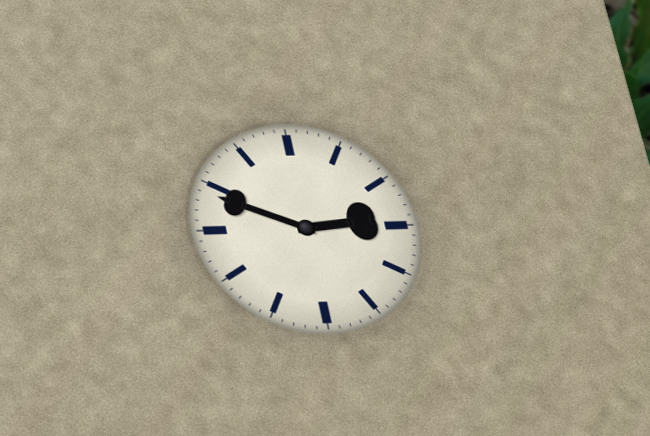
h=2 m=49
